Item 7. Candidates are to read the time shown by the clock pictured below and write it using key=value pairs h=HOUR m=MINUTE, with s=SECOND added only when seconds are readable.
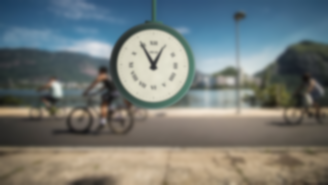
h=12 m=55
